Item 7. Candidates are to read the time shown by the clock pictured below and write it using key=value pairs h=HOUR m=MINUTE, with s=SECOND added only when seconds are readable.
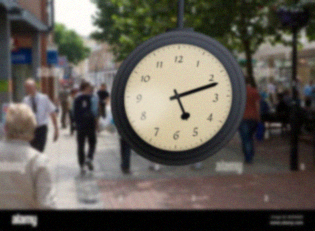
h=5 m=12
